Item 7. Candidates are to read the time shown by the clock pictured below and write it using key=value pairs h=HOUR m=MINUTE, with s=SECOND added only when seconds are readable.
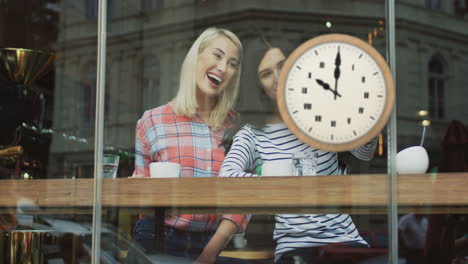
h=10 m=0
